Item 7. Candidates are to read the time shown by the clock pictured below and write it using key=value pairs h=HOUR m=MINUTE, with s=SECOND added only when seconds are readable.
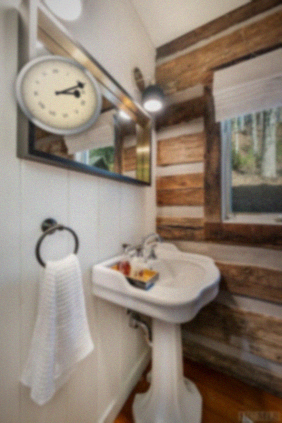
h=3 m=12
